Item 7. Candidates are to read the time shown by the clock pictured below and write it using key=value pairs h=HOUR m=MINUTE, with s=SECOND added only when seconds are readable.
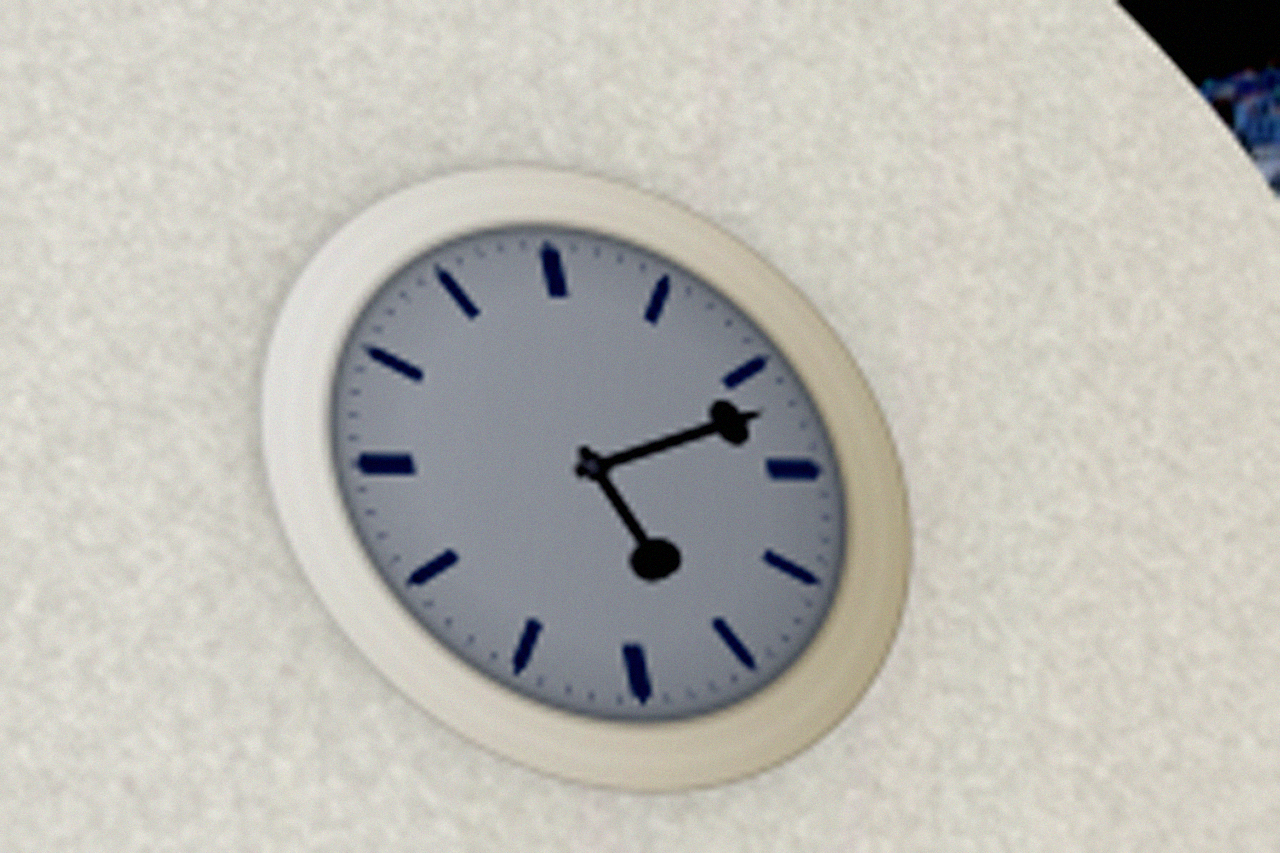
h=5 m=12
